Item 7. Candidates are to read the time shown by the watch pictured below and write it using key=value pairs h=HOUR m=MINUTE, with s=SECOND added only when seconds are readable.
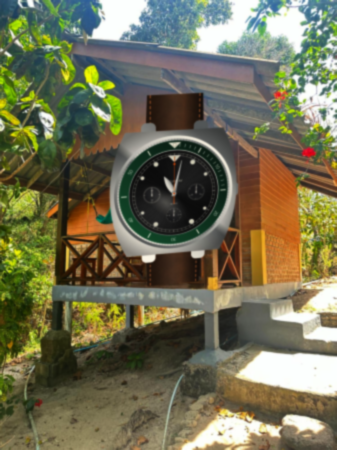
h=11 m=2
